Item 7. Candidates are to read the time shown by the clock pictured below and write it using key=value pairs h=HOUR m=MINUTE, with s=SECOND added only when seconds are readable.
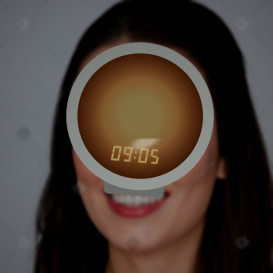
h=9 m=5
